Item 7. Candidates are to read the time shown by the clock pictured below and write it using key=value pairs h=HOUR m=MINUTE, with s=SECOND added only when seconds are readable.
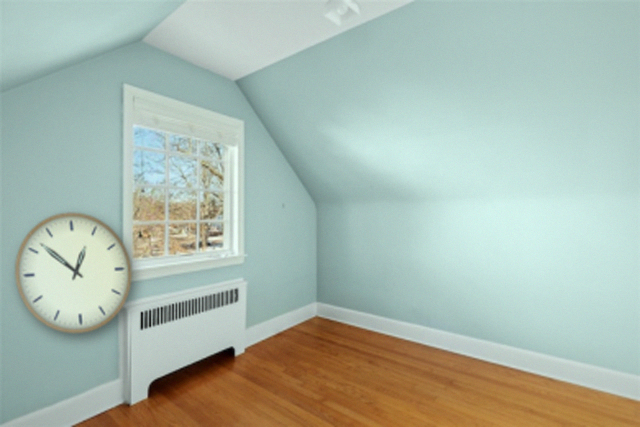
h=12 m=52
